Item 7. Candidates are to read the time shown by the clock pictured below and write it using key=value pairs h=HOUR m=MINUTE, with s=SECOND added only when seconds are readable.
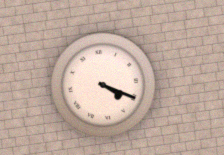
h=4 m=20
